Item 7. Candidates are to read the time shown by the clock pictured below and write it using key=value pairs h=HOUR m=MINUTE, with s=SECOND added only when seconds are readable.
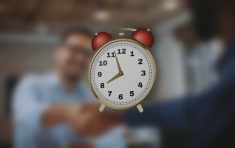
h=7 m=57
